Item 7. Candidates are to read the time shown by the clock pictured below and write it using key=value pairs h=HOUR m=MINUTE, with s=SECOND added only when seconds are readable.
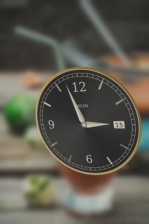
h=2 m=57
